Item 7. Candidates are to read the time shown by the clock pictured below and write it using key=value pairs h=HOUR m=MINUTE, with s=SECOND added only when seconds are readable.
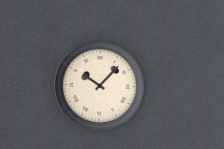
h=10 m=7
